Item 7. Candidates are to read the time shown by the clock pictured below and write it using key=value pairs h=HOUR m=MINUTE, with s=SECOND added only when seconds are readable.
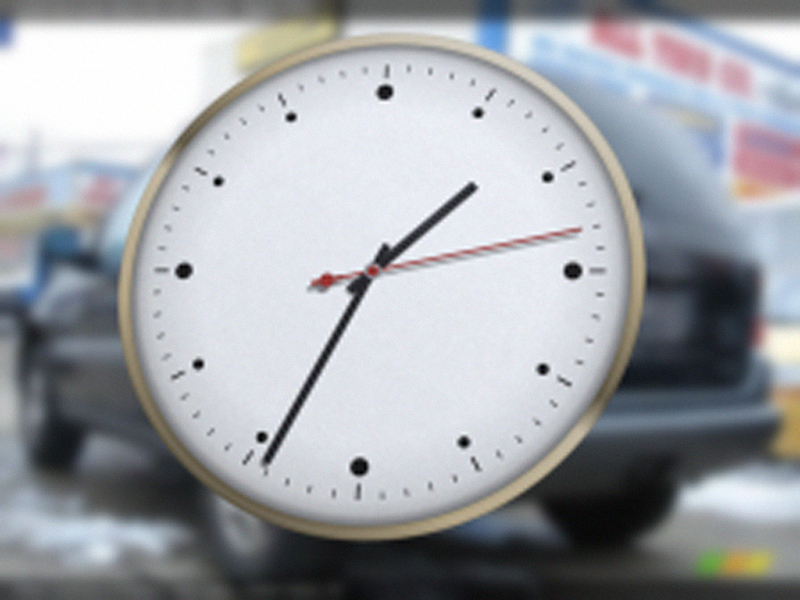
h=1 m=34 s=13
